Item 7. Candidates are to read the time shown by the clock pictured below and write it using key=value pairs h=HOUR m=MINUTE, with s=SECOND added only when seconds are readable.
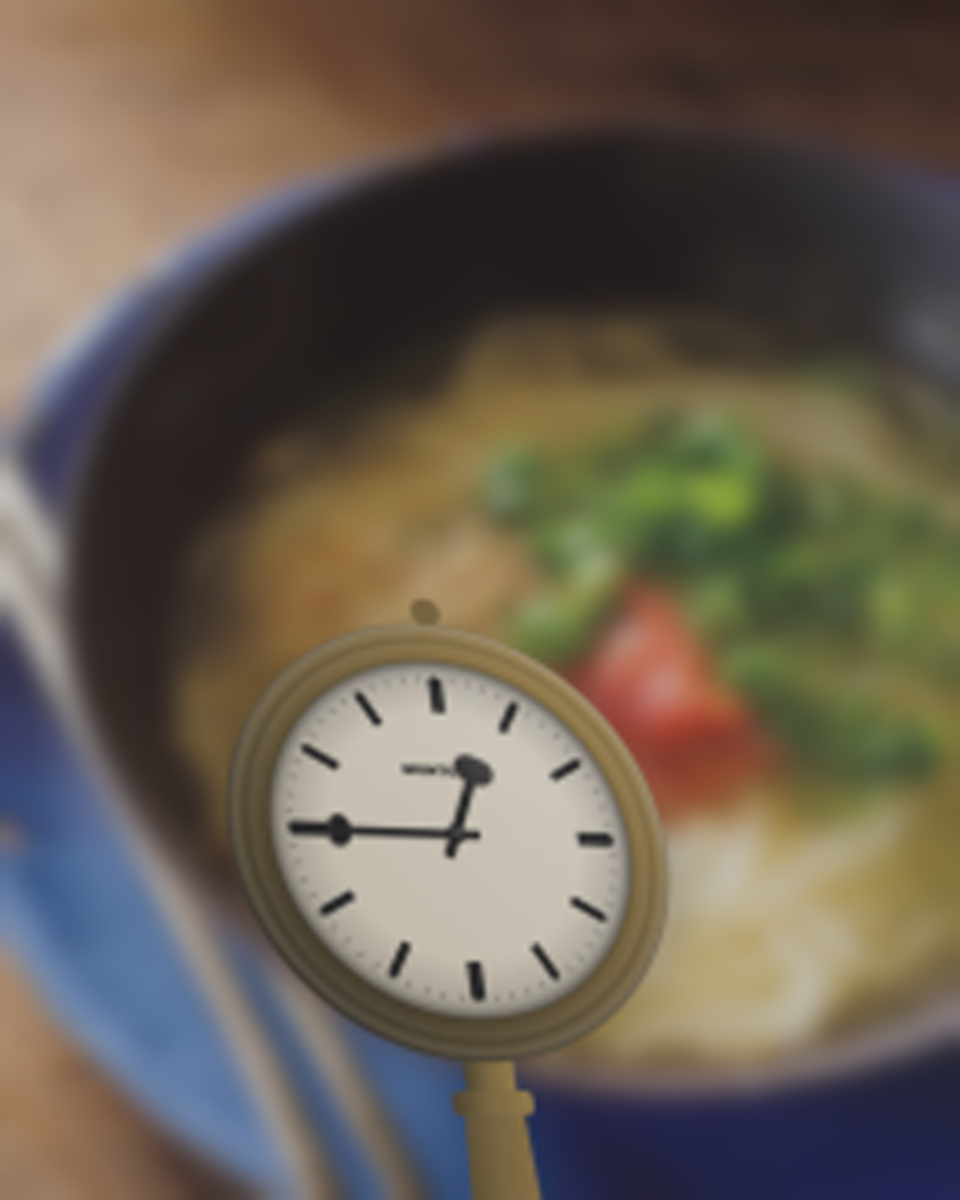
h=12 m=45
